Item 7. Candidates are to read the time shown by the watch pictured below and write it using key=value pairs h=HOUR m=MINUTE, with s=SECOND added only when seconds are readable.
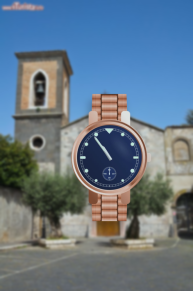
h=10 m=54
